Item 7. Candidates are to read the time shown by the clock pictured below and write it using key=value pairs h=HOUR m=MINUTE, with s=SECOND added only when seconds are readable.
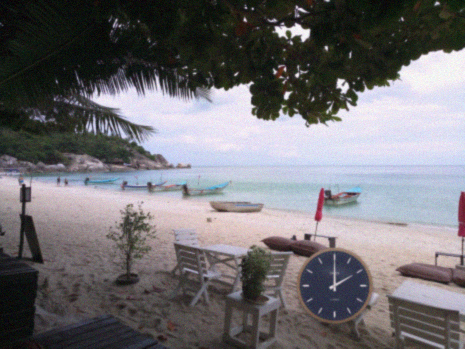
h=2 m=0
